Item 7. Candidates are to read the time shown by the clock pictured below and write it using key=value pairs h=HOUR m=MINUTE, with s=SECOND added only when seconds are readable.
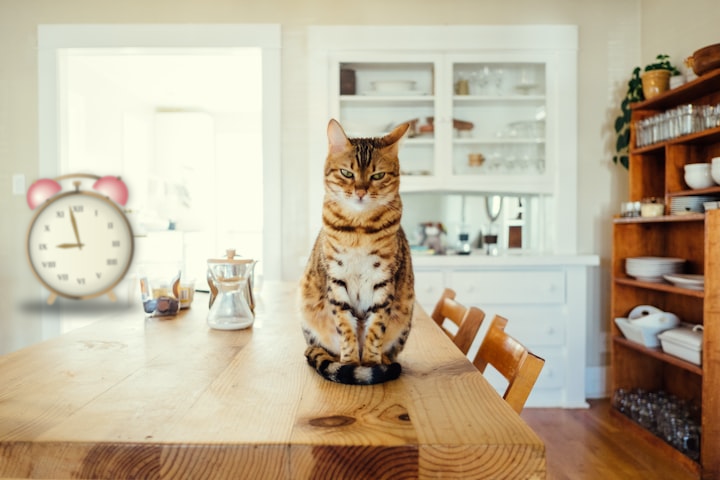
h=8 m=58
